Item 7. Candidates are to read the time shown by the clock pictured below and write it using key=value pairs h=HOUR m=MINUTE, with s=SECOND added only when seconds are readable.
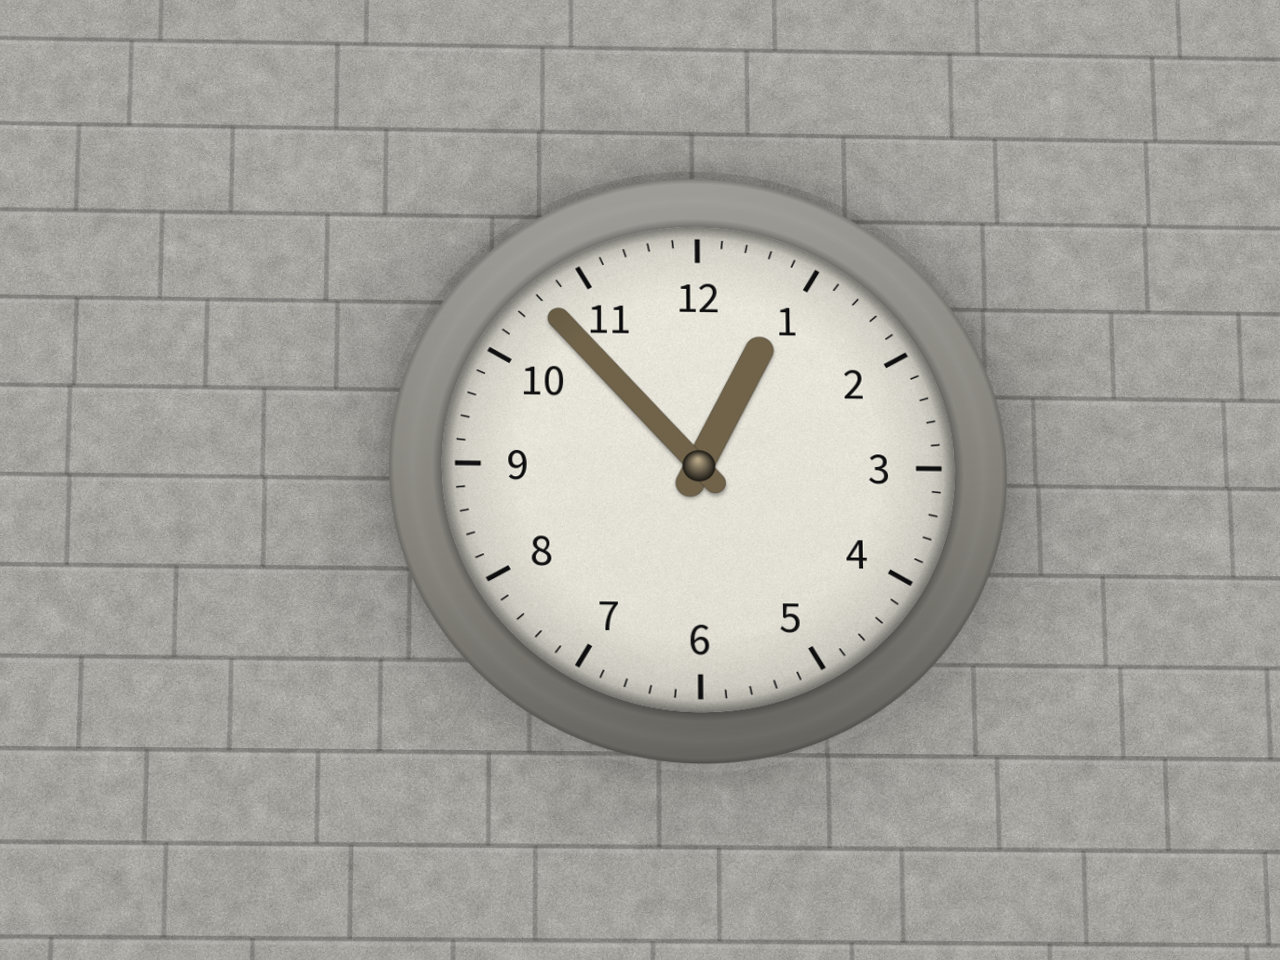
h=12 m=53
